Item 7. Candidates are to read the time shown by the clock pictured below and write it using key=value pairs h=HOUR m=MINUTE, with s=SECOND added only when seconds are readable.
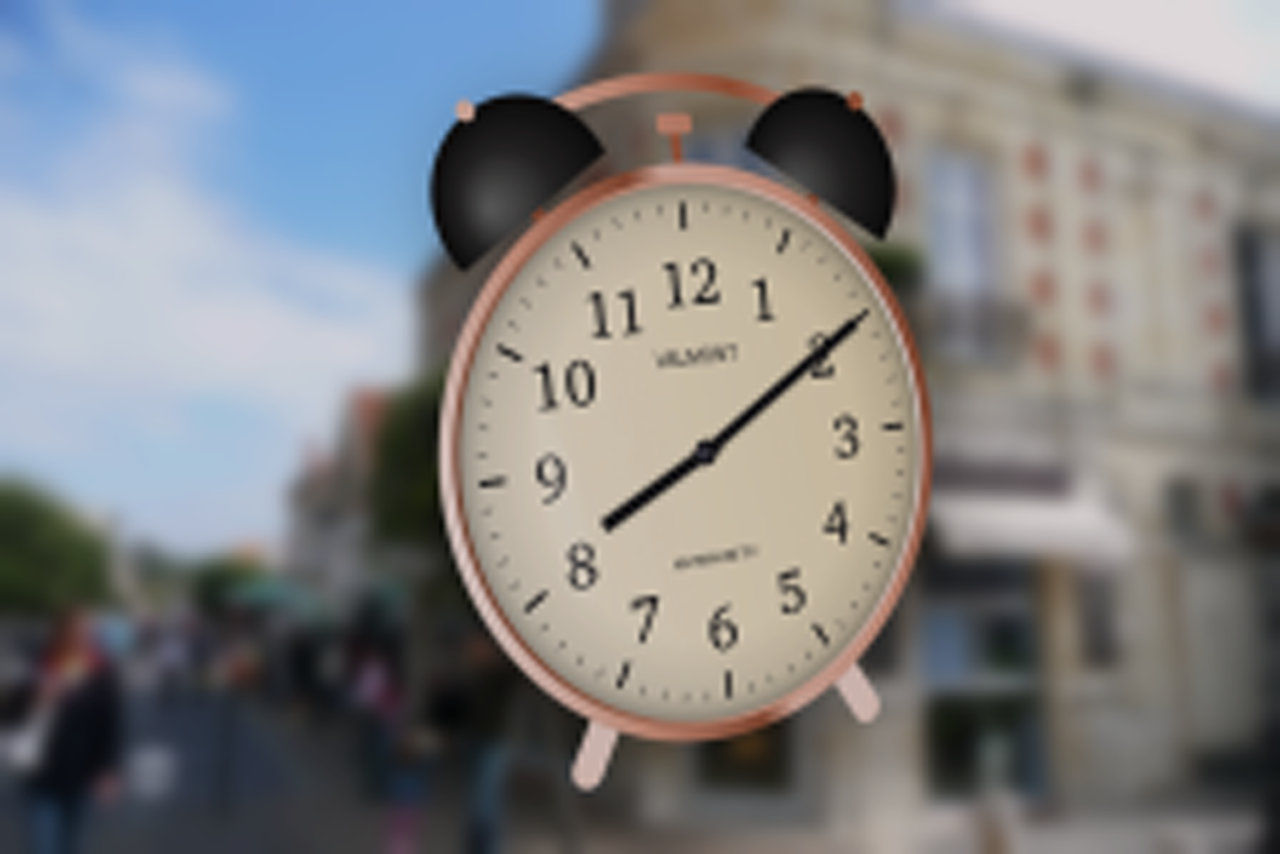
h=8 m=10
